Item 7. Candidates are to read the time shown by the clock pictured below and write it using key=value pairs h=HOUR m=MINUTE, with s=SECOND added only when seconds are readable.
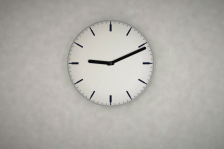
h=9 m=11
